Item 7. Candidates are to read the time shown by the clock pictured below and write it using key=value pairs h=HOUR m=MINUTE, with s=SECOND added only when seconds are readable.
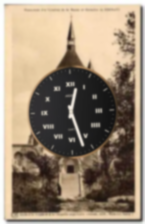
h=12 m=27
